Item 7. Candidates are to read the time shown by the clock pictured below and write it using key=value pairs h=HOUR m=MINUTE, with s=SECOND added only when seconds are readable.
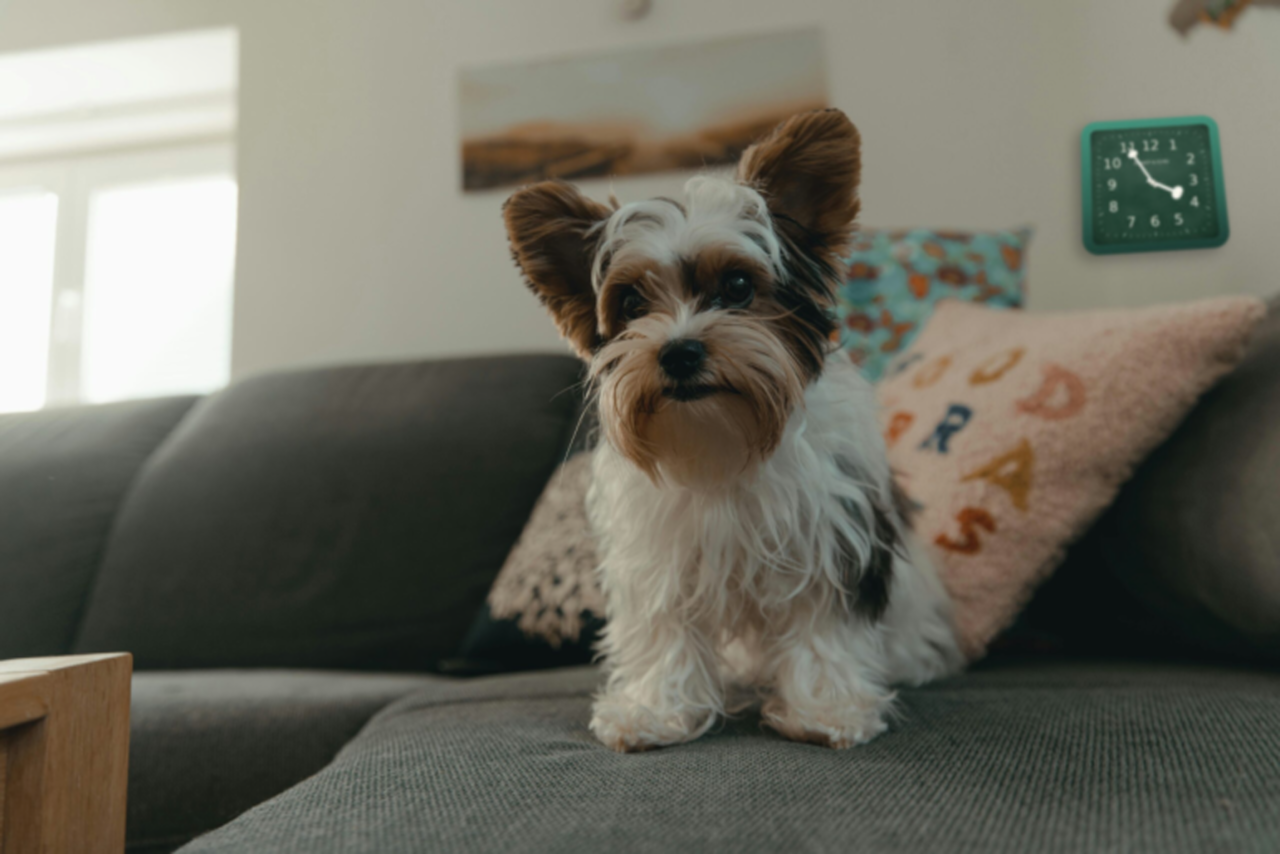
h=3 m=55
